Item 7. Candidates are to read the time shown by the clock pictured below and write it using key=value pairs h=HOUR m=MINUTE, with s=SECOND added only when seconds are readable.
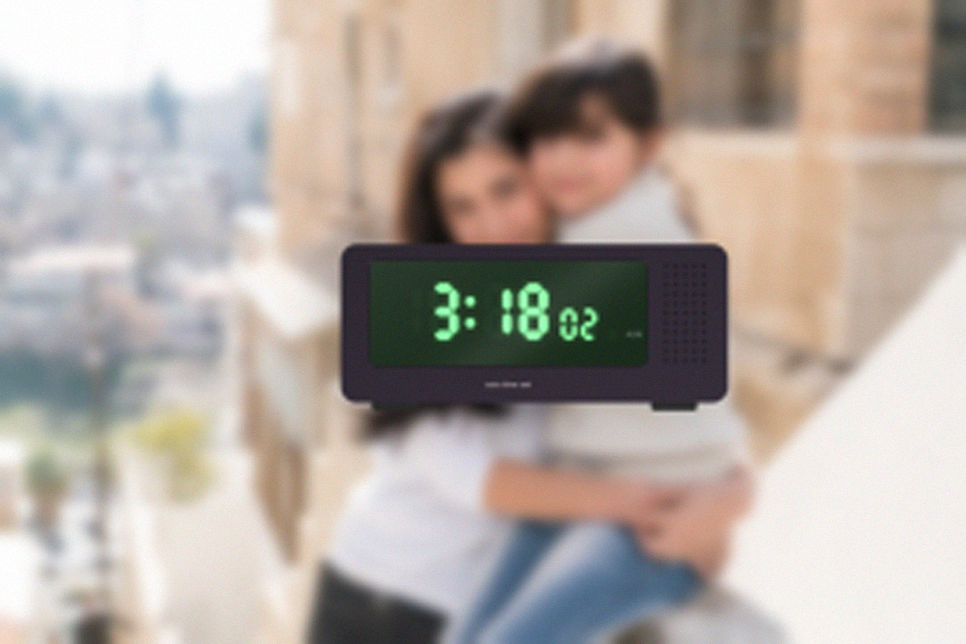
h=3 m=18 s=2
